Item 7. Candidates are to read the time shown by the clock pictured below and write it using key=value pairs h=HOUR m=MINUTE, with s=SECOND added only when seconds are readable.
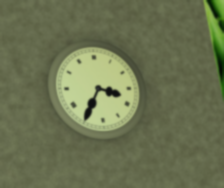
h=3 m=35
